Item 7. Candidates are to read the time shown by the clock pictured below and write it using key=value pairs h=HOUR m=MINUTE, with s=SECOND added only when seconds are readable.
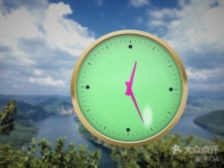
h=12 m=26
